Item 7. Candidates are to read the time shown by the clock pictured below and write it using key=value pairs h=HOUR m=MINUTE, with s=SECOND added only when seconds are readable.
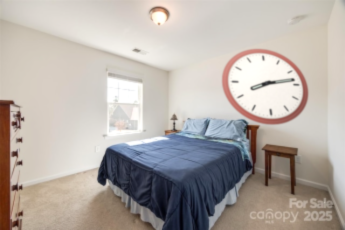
h=8 m=13
